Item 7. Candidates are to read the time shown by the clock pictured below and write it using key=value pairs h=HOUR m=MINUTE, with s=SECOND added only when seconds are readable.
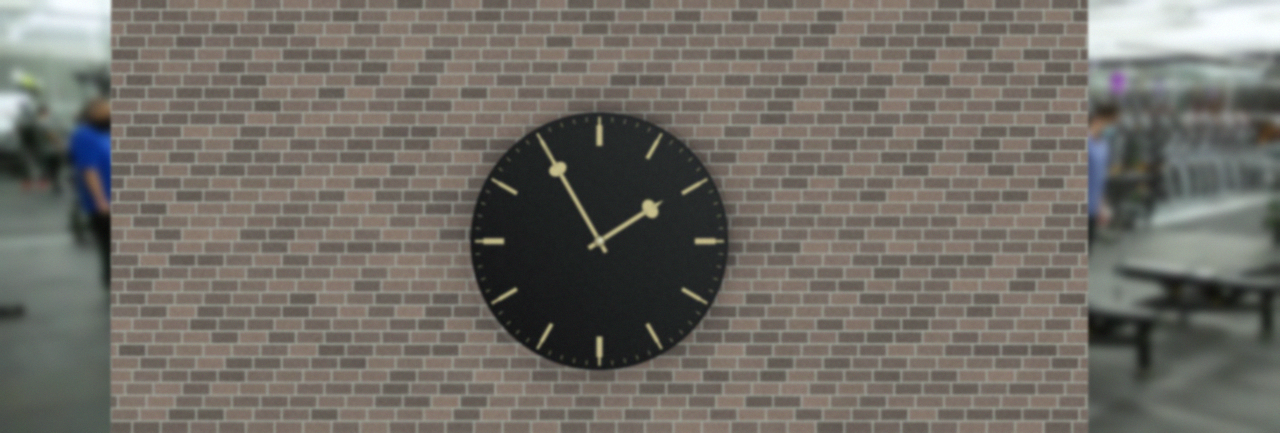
h=1 m=55
